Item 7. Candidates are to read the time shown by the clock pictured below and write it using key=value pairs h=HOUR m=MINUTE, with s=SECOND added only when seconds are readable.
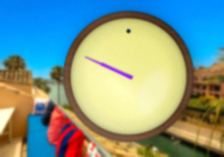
h=9 m=49
